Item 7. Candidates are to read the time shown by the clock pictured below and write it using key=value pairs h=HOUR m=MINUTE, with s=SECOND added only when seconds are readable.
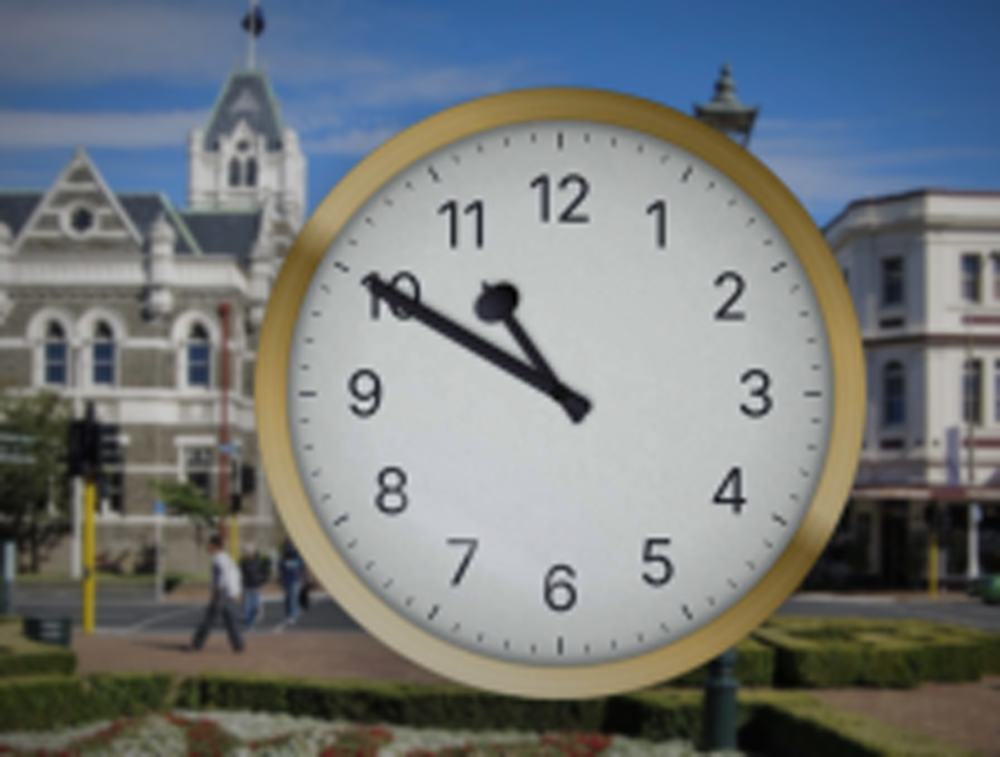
h=10 m=50
